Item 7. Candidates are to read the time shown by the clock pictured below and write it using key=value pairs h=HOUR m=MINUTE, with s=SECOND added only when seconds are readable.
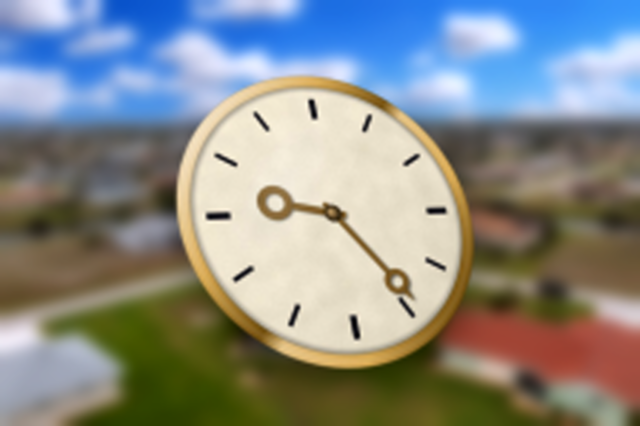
h=9 m=24
